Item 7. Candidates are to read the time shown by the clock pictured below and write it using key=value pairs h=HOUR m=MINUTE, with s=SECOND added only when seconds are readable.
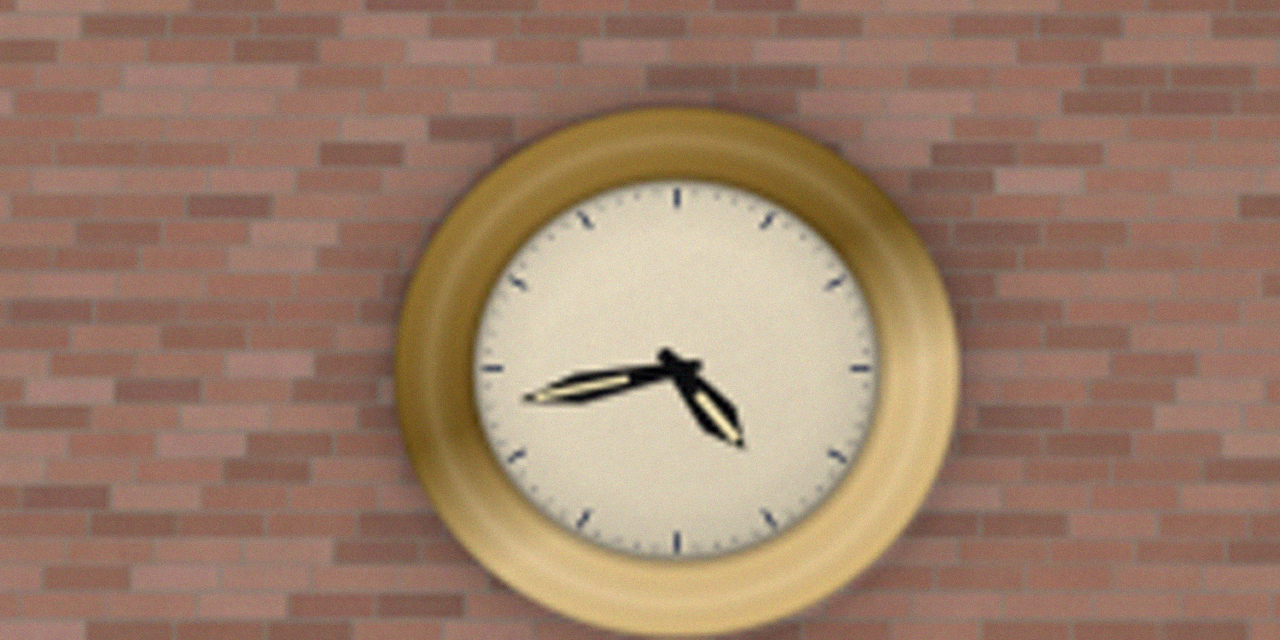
h=4 m=43
